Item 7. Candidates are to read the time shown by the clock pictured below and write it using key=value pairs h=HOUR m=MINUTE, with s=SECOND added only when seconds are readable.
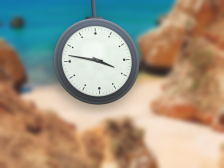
h=3 m=47
